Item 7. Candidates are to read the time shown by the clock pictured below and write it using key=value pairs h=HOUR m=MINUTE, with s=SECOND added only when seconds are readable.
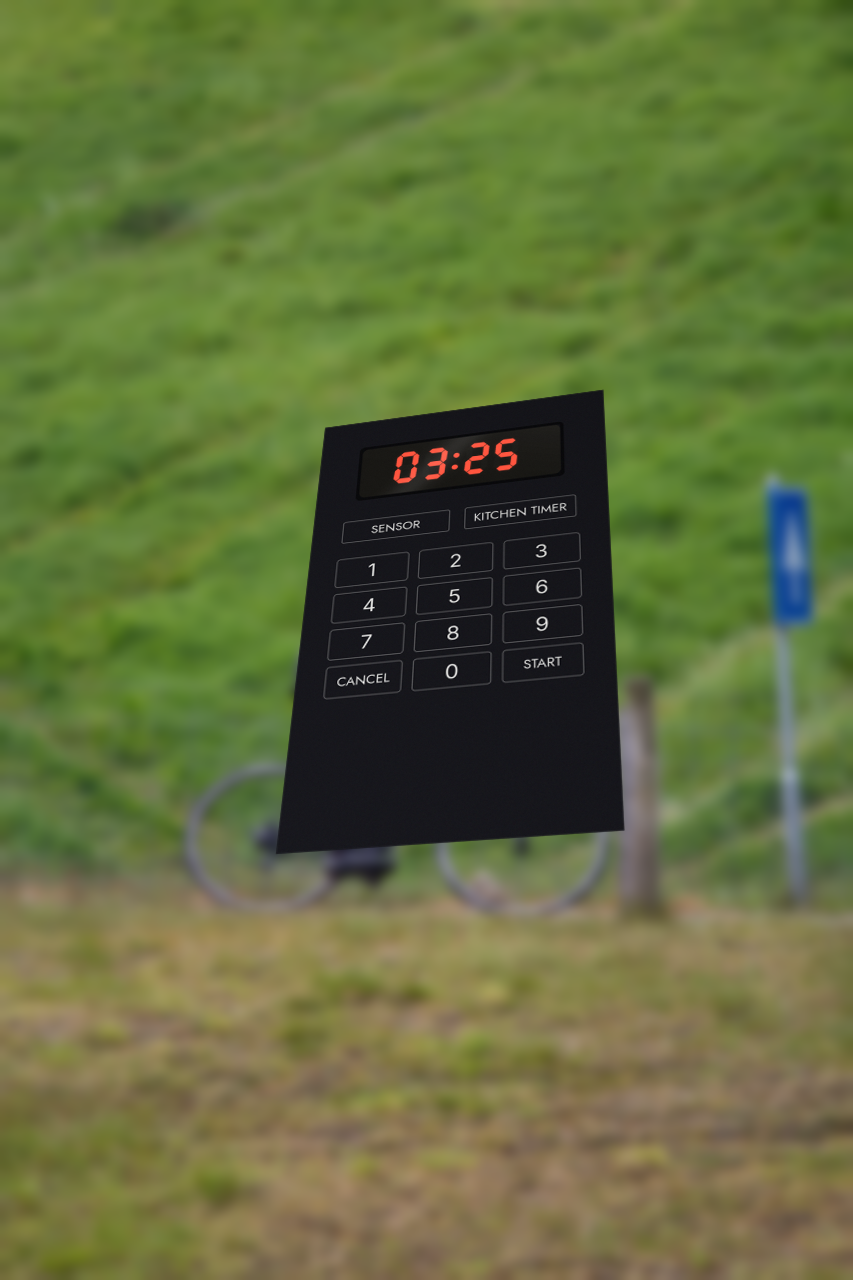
h=3 m=25
